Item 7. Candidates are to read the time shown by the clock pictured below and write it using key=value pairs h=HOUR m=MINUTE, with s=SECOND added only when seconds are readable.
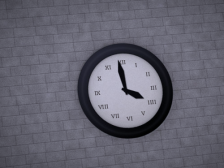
h=3 m=59
